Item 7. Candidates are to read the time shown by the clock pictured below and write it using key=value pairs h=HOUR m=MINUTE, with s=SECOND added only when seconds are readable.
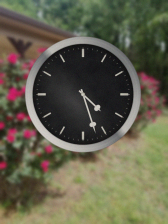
h=4 m=27
